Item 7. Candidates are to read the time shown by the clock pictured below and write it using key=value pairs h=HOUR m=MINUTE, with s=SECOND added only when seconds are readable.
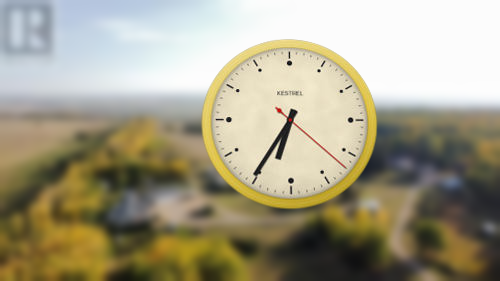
h=6 m=35 s=22
